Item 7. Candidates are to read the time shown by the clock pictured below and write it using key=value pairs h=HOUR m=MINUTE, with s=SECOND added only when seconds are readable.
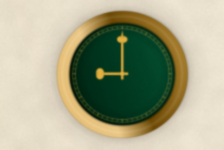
h=9 m=0
